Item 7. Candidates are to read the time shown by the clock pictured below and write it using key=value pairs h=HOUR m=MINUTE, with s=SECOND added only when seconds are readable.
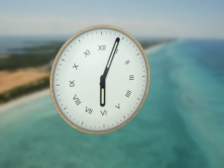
h=6 m=4
